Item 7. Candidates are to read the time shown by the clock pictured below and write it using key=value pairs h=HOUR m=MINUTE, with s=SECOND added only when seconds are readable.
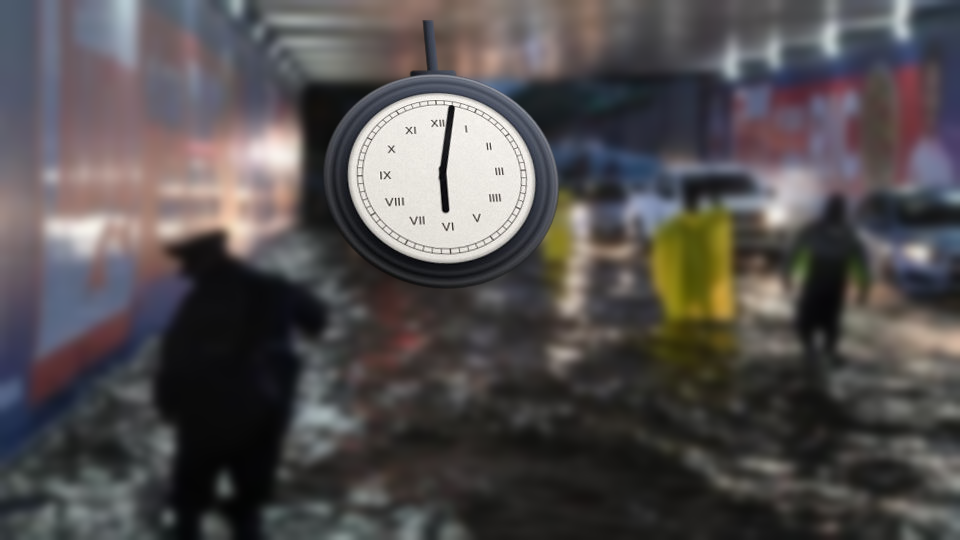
h=6 m=2
